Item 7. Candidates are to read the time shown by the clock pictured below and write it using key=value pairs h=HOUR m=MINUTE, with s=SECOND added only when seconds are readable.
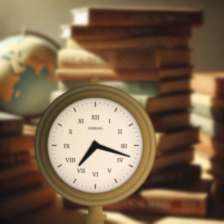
h=7 m=18
